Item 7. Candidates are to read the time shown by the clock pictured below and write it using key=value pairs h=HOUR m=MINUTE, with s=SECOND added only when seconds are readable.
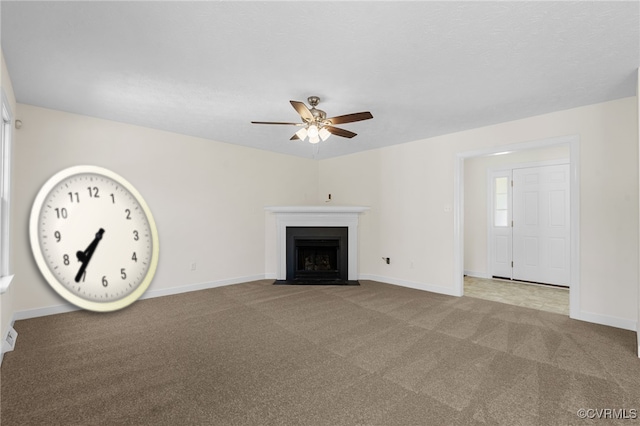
h=7 m=36
